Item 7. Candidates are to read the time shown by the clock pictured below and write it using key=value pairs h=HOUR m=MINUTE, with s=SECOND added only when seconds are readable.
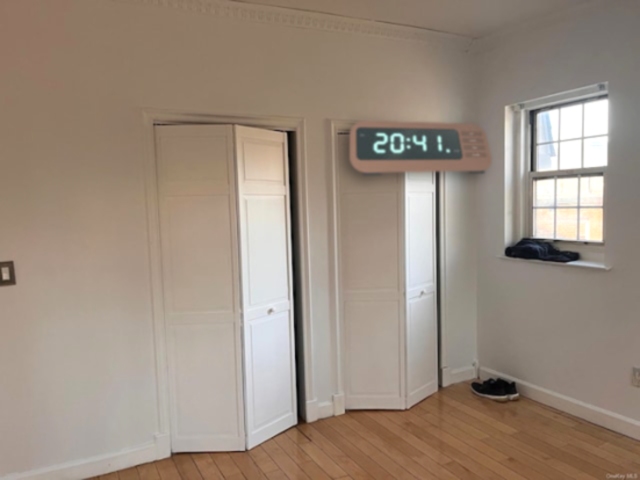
h=20 m=41
